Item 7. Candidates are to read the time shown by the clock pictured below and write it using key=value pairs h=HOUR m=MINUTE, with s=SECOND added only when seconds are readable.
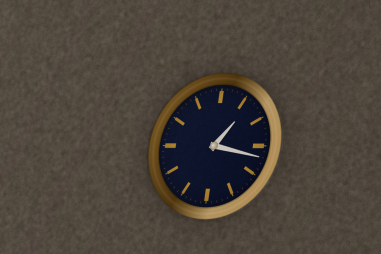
h=1 m=17
